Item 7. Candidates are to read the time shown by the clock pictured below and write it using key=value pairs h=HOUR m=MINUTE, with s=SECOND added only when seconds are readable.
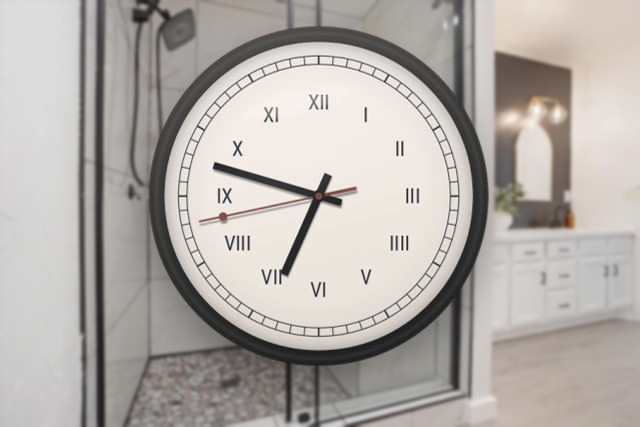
h=6 m=47 s=43
